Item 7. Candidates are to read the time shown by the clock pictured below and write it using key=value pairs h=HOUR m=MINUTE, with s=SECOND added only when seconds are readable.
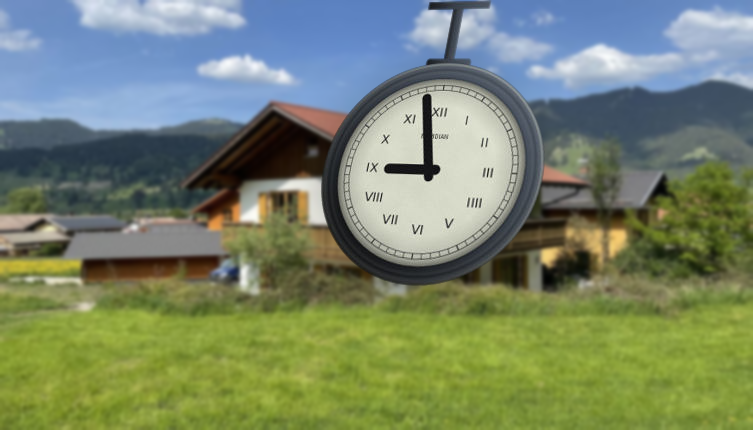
h=8 m=58
